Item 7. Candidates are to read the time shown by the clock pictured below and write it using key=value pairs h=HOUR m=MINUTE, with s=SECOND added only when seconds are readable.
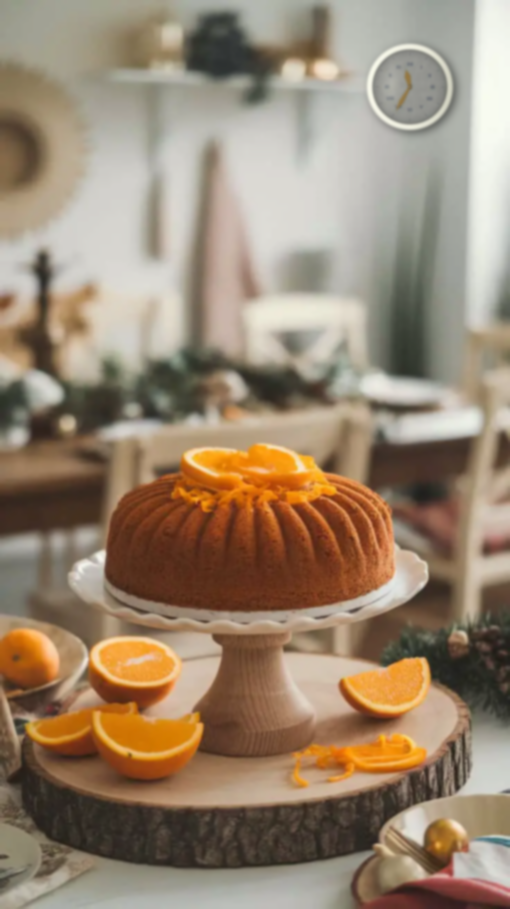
h=11 m=35
